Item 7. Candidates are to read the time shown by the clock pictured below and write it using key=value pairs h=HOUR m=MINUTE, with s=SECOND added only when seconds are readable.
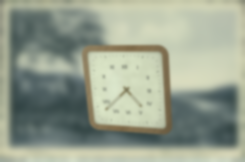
h=4 m=38
